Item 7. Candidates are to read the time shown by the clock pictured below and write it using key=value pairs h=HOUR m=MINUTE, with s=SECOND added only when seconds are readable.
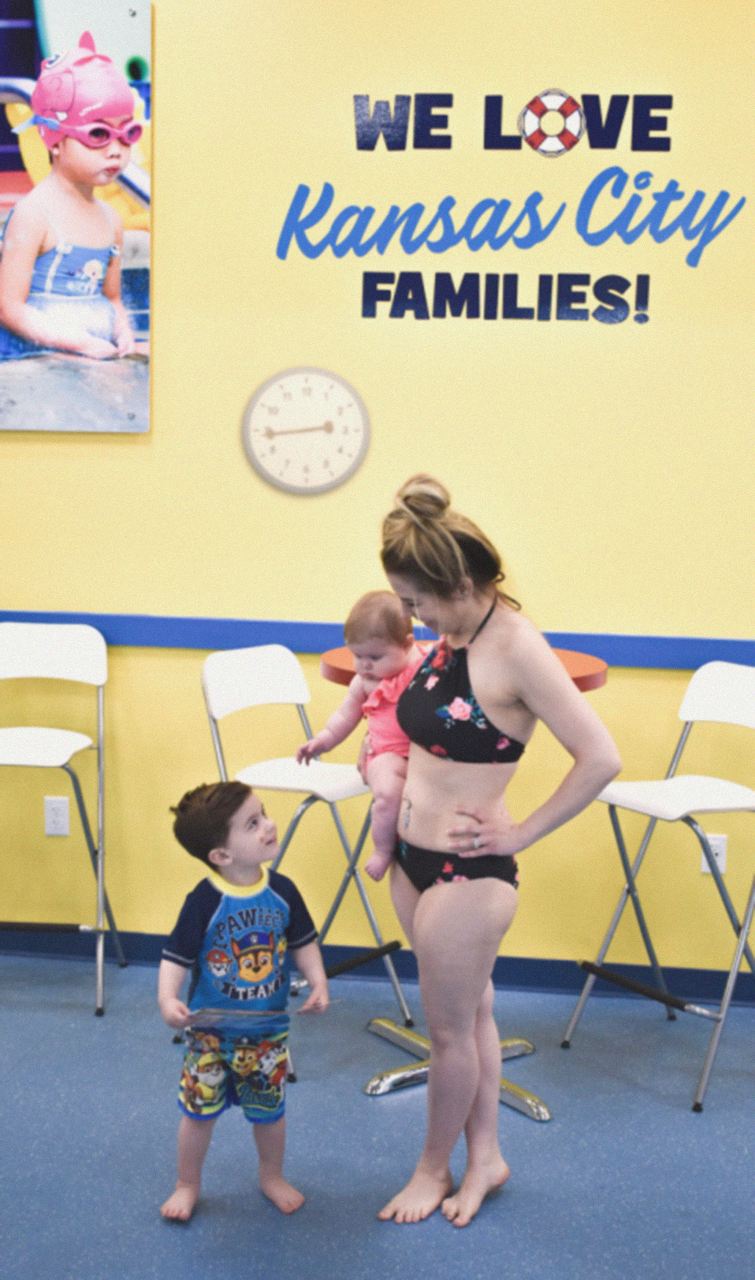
h=2 m=44
